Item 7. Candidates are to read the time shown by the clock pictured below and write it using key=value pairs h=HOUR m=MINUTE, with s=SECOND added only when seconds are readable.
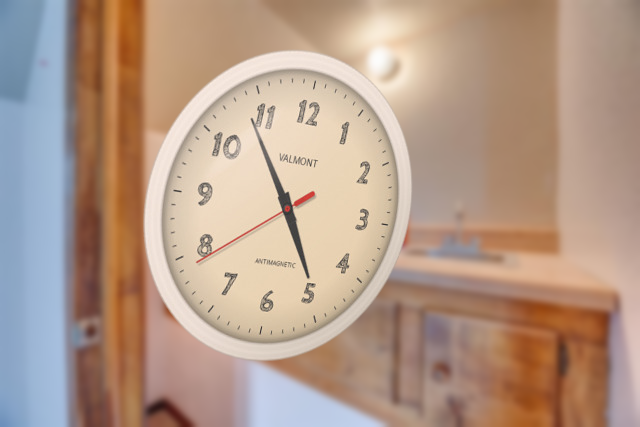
h=4 m=53 s=39
